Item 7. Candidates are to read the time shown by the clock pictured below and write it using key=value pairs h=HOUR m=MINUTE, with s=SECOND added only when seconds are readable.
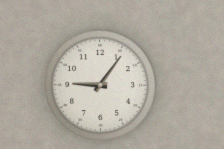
h=9 m=6
